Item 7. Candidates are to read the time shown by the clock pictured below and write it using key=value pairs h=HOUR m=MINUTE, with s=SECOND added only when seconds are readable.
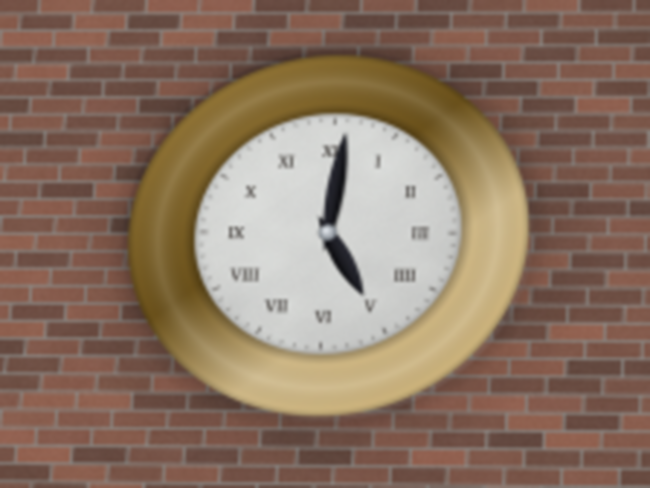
h=5 m=1
